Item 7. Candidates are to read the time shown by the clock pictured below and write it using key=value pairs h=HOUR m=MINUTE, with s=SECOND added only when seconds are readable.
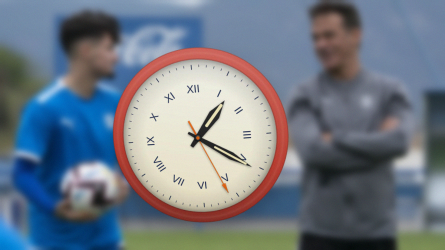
h=1 m=20 s=26
